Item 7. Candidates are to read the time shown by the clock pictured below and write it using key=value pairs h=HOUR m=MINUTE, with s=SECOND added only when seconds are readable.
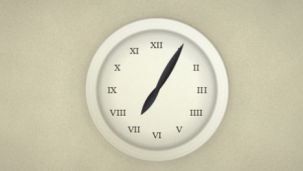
h=7 m=5
